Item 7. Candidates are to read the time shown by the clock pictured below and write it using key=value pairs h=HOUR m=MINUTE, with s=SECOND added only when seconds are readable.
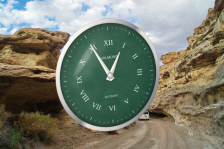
h=12 m=55
